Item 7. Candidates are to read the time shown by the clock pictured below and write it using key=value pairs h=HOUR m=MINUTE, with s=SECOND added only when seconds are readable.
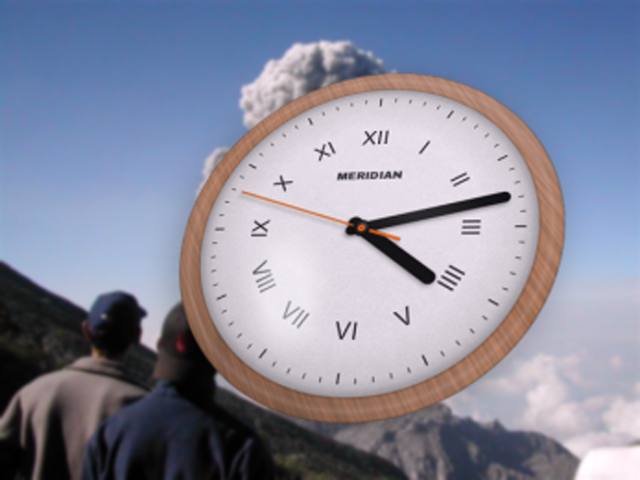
h=4 m=12 s=48
